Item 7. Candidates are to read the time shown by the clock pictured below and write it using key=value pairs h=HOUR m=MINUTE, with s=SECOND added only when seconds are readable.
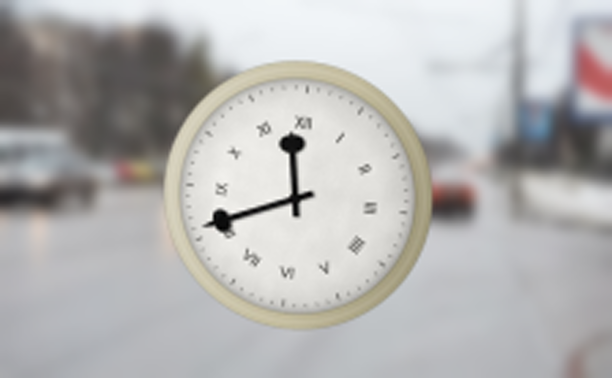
h=11 m=41
